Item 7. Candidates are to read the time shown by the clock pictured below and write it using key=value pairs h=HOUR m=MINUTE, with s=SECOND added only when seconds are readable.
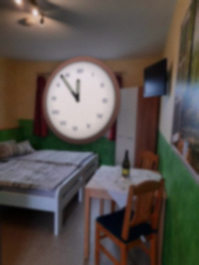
h=11 m=53
